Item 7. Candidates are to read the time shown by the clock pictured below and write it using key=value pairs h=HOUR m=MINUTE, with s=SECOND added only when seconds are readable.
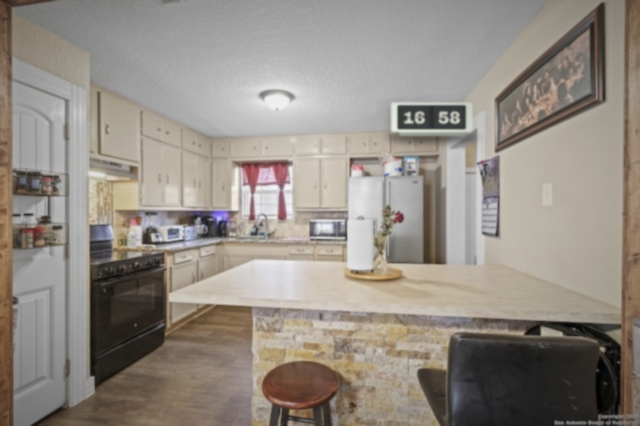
h=16 m=58
